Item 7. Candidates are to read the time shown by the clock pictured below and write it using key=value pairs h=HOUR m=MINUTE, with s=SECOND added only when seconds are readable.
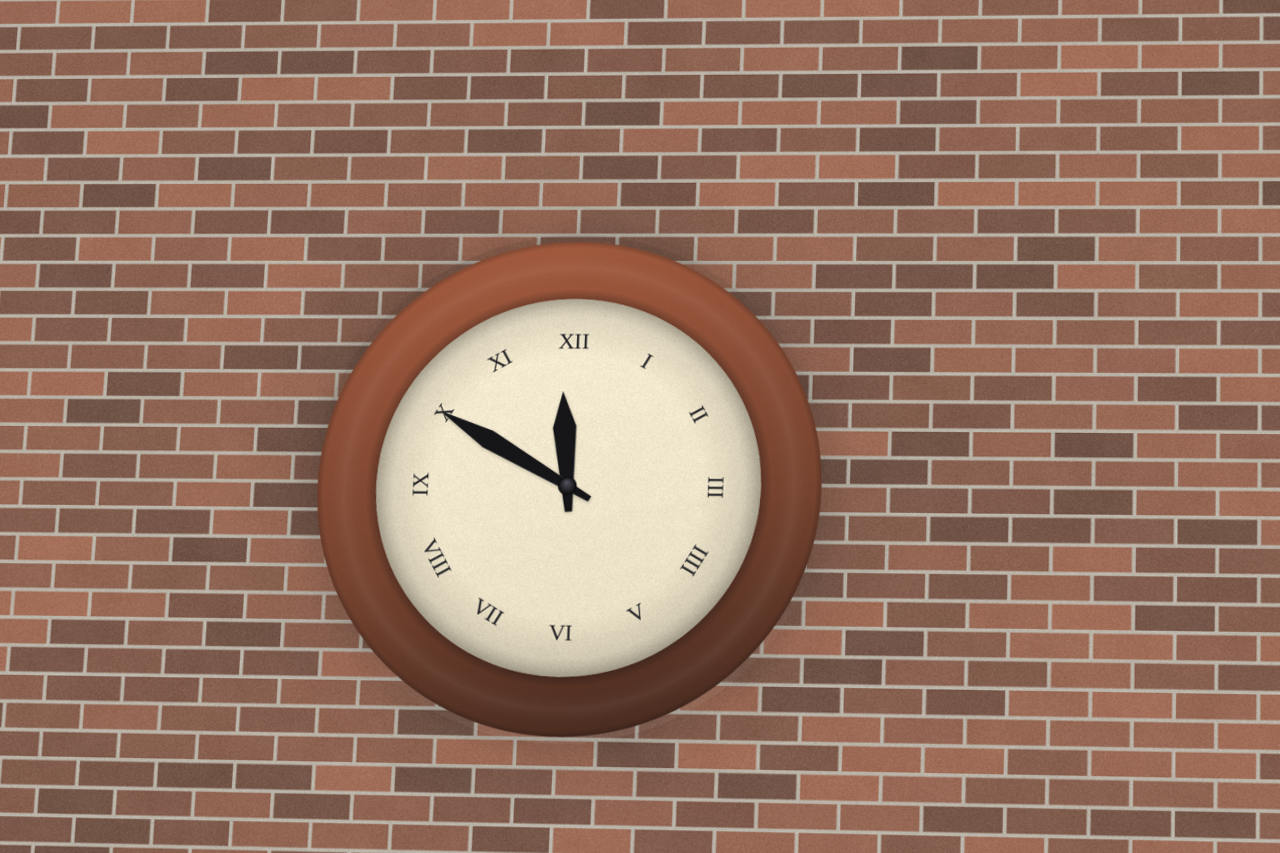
h=11 m=50
